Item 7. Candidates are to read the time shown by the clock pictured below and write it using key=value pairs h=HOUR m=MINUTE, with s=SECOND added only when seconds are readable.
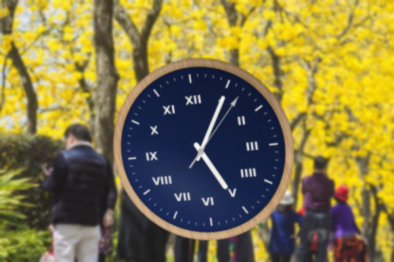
h=5 m=5 s=7
